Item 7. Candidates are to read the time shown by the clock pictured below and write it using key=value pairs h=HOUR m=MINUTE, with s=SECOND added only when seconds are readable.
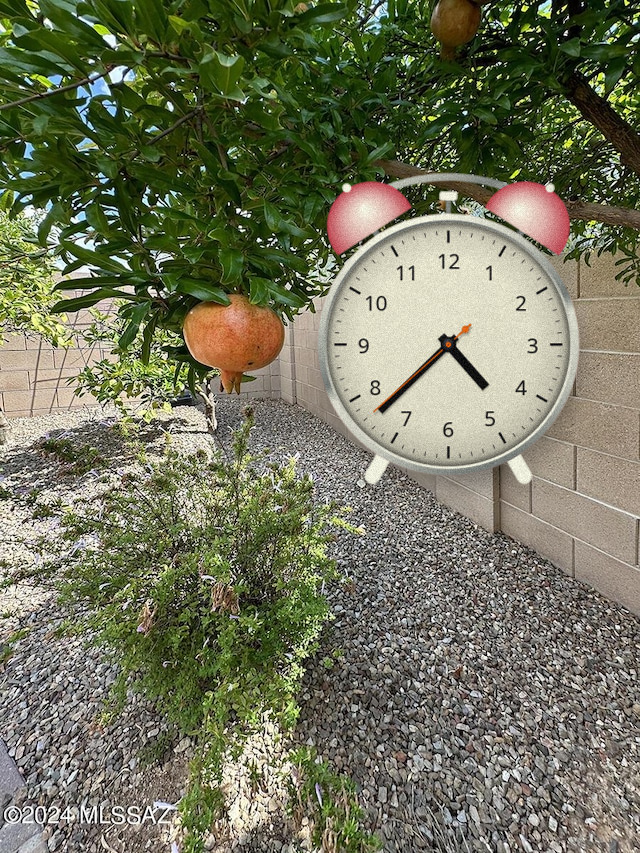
h=4 m=37 s=38
